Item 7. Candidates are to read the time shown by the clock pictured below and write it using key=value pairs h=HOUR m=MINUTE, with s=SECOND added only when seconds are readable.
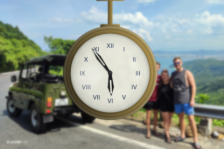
h=5 m=54
